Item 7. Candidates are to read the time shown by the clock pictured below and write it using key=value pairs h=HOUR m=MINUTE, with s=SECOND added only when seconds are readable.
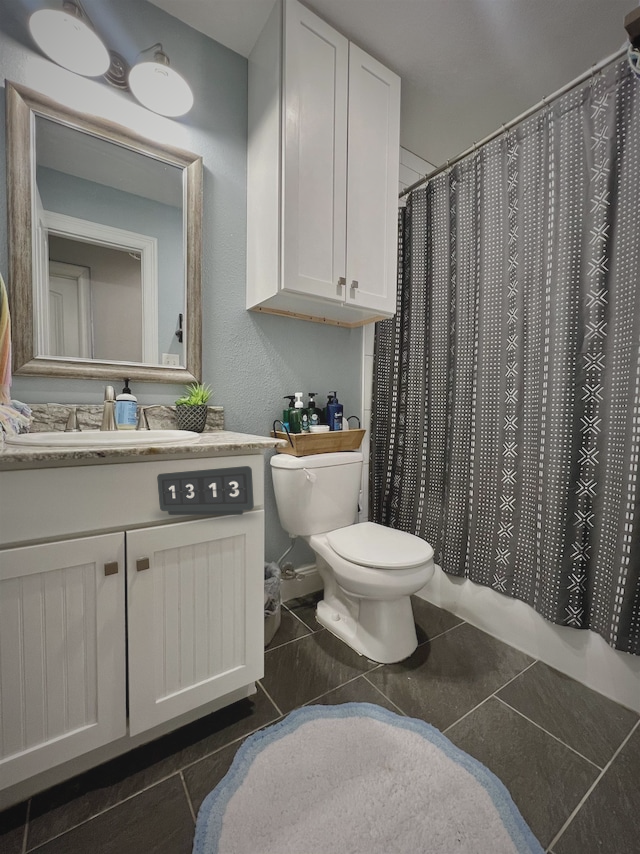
h=13 m=13
